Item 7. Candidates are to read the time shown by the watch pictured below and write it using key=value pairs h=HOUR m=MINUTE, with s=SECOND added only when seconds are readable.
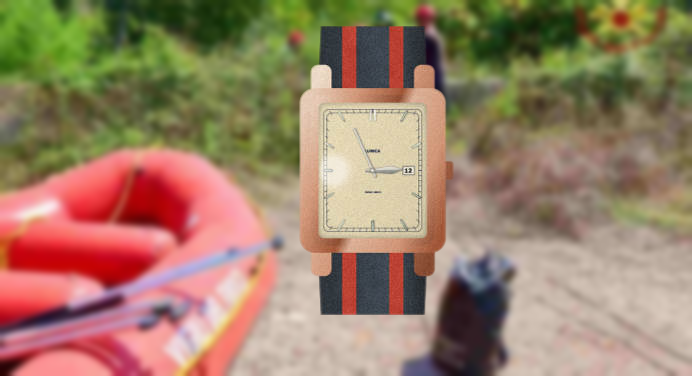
h=2 m=56
